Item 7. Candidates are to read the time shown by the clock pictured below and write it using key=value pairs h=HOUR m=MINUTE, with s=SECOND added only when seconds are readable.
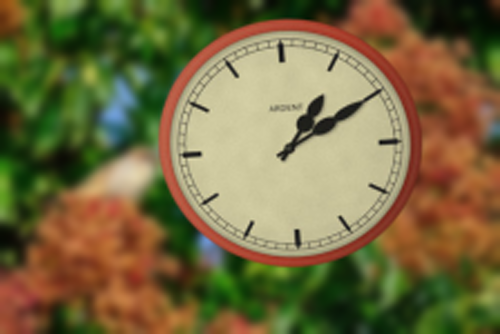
h=1 m=10
